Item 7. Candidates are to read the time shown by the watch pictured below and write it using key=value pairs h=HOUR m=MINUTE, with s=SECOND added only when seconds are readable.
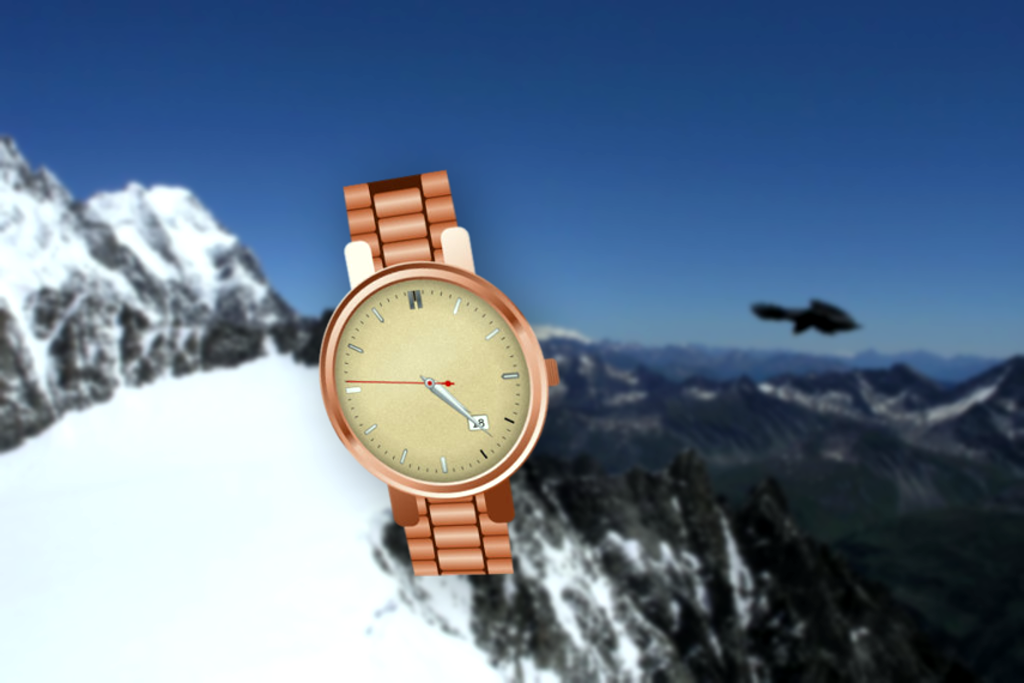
h=4 m=22 s=46
